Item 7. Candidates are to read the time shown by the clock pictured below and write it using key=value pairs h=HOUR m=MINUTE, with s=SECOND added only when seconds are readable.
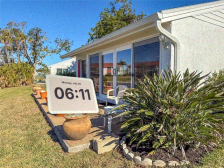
h=6 m=11
